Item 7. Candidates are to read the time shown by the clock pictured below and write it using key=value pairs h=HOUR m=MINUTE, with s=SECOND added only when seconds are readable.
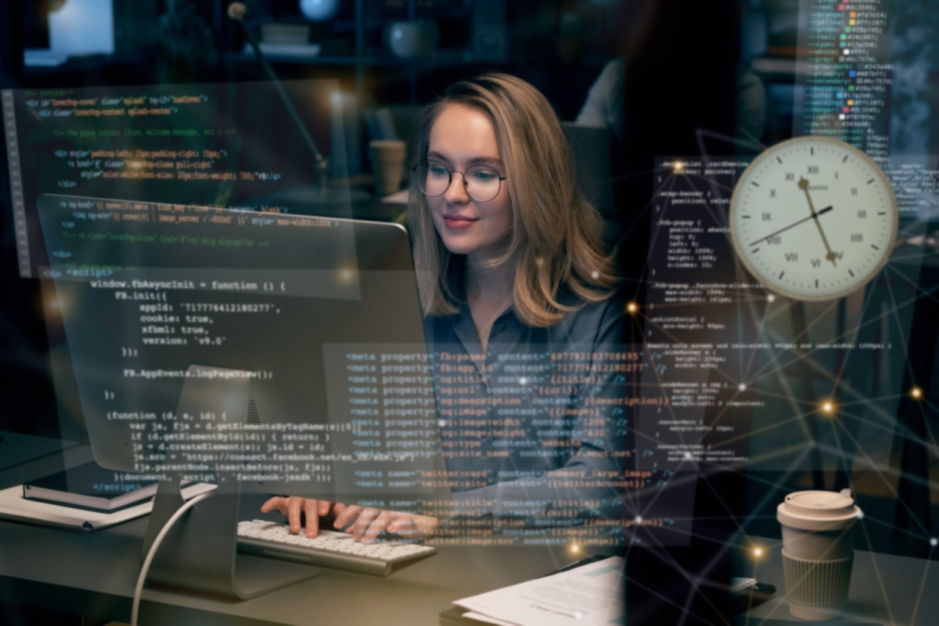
h=11 m=26 s=41
